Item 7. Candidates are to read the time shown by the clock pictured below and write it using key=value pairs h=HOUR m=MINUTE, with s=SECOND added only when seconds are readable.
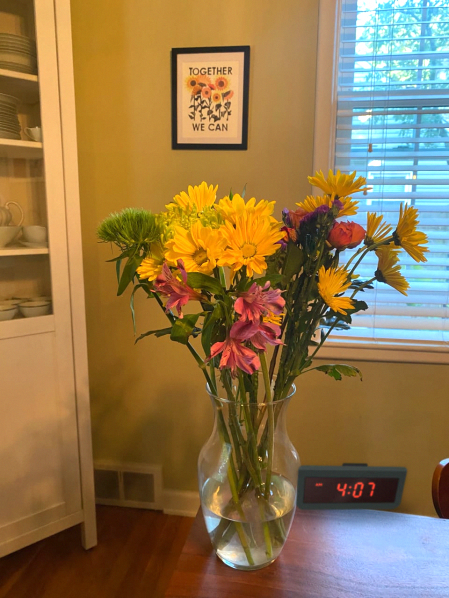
h=4 m=7
